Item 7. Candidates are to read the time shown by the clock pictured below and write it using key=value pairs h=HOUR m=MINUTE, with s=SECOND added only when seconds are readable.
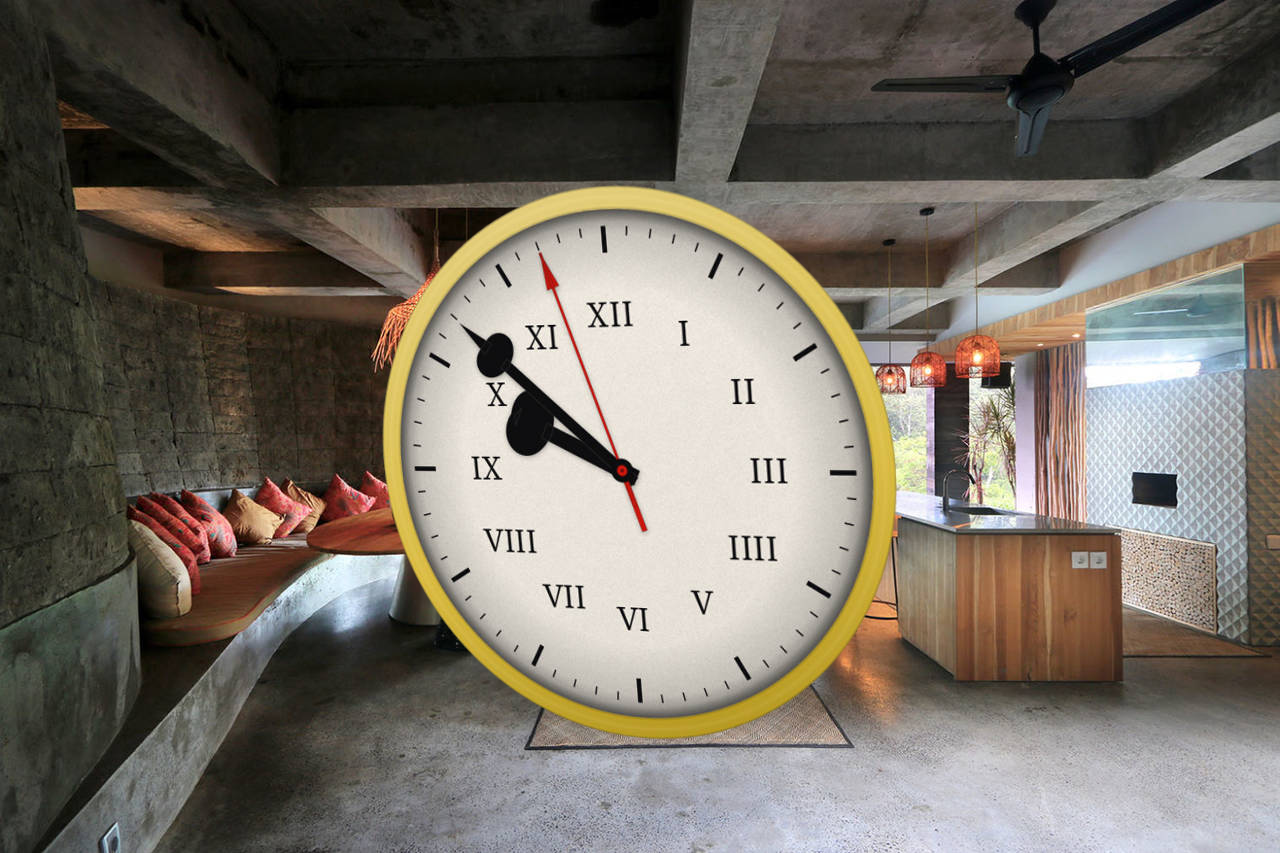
h=9 m=51 s=57
